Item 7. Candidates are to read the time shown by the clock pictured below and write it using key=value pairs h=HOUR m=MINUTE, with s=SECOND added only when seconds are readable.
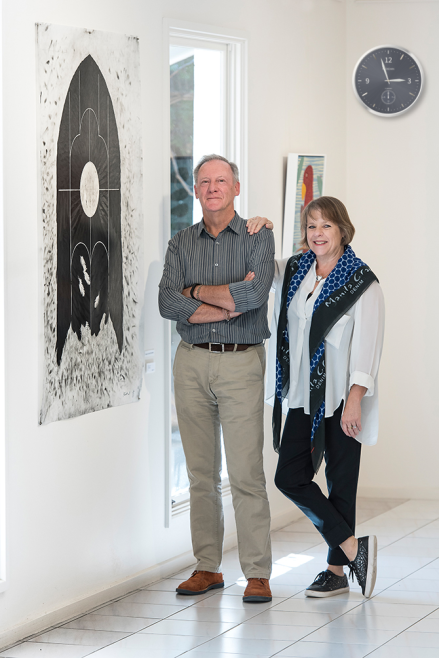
h=2 m=57
